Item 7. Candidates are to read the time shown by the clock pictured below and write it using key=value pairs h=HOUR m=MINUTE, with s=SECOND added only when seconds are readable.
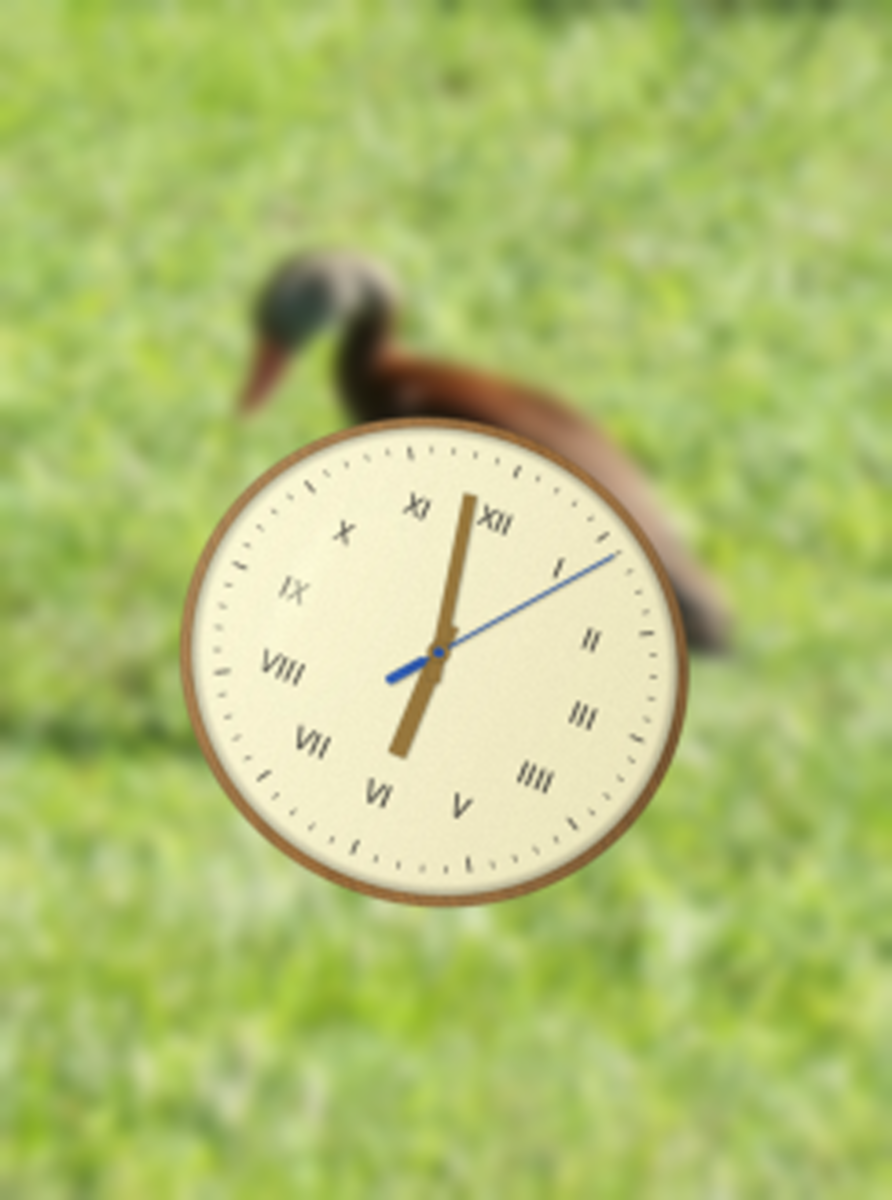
h=5 m=58 s=6
